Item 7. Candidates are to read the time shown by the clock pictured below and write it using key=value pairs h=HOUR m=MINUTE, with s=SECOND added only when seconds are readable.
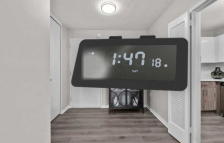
h=1 m=47 s=18
